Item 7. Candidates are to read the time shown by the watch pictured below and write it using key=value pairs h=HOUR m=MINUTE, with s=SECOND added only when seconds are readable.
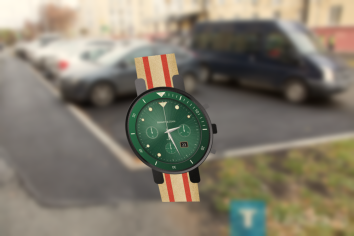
h=2 m=27
